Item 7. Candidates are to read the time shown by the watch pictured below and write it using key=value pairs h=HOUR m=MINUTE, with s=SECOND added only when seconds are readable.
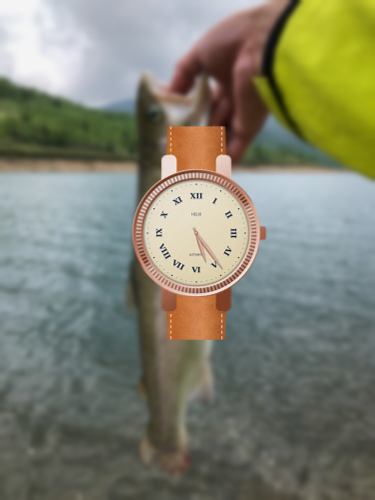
h=5 m=24
